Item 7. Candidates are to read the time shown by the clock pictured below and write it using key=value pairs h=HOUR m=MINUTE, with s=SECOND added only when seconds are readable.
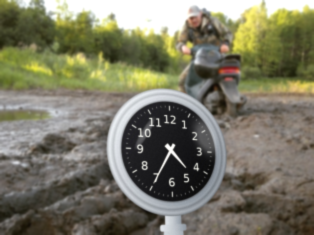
h=4 m=35
